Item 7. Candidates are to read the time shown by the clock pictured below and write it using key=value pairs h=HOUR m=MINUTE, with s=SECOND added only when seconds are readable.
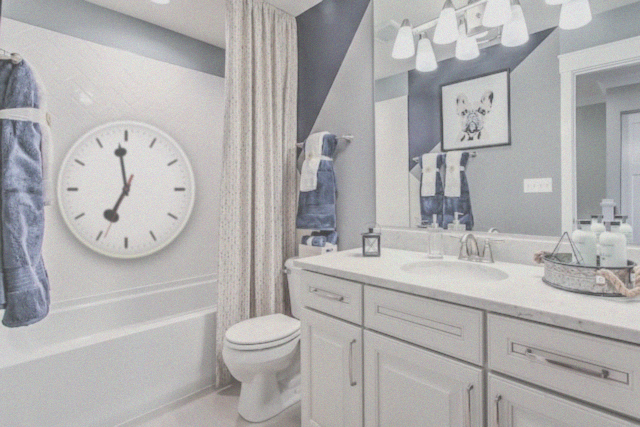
h=6 m=58 s=34
